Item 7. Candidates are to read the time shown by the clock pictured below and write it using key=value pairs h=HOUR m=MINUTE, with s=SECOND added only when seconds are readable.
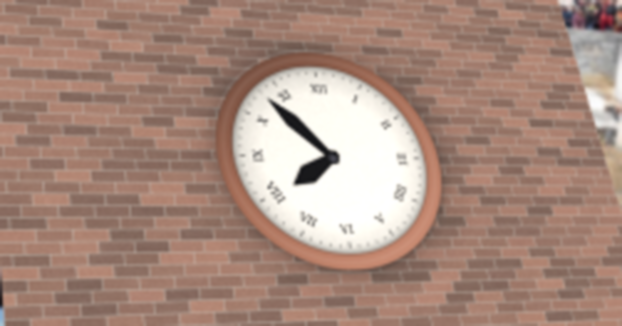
h=7 m=53
